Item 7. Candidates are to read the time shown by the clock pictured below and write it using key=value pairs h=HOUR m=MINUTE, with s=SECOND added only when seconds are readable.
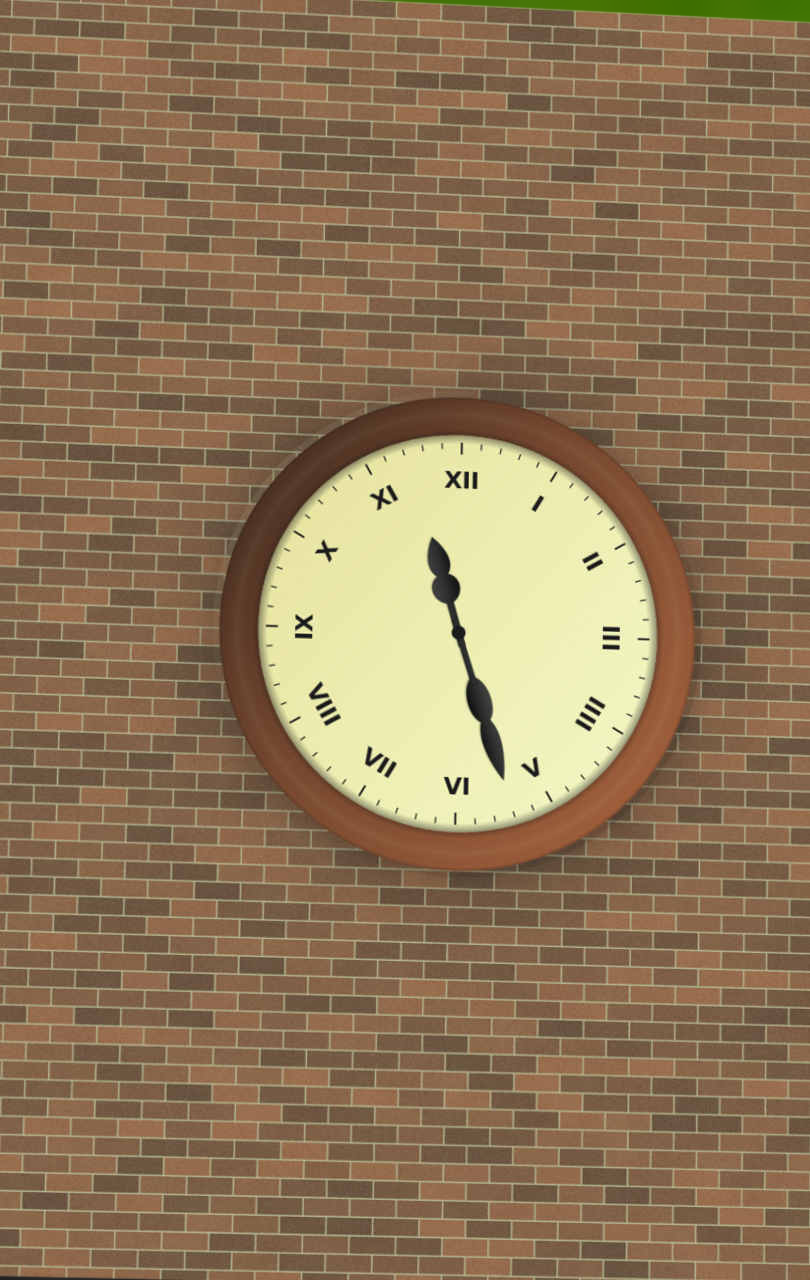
h=11 m=27
